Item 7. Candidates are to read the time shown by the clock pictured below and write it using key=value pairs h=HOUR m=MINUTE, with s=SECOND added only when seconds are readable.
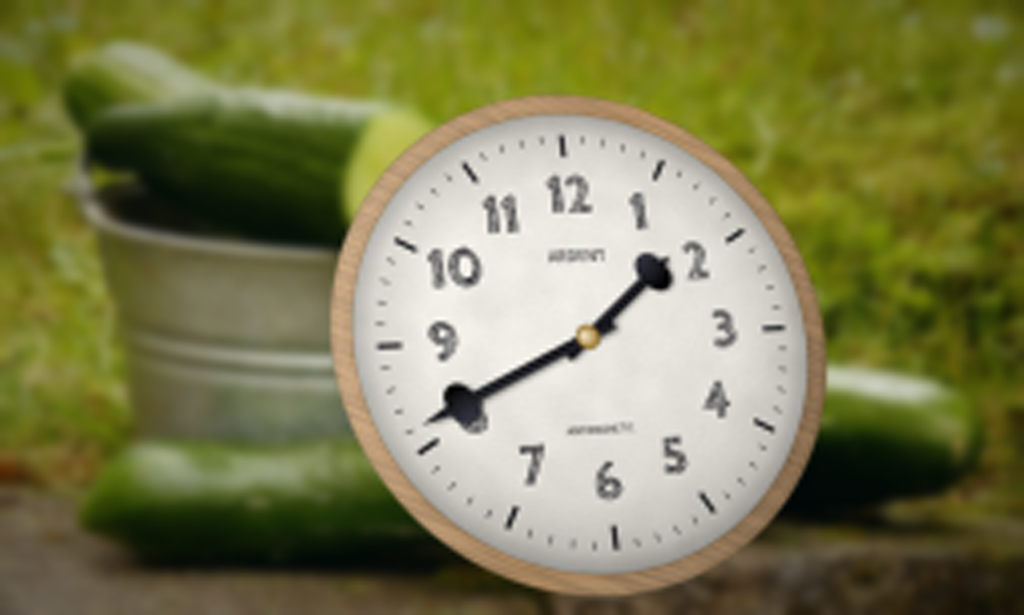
h=1 m=41
